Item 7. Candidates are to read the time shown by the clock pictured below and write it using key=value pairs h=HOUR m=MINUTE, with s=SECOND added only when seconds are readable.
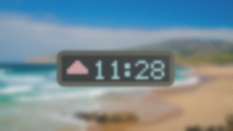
h=11 m=28
